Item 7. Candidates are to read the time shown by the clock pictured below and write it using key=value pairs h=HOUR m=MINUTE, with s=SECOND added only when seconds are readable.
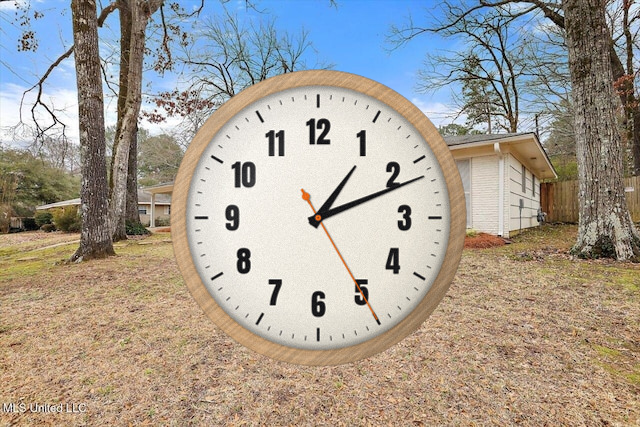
h=1 m=11 s=25
